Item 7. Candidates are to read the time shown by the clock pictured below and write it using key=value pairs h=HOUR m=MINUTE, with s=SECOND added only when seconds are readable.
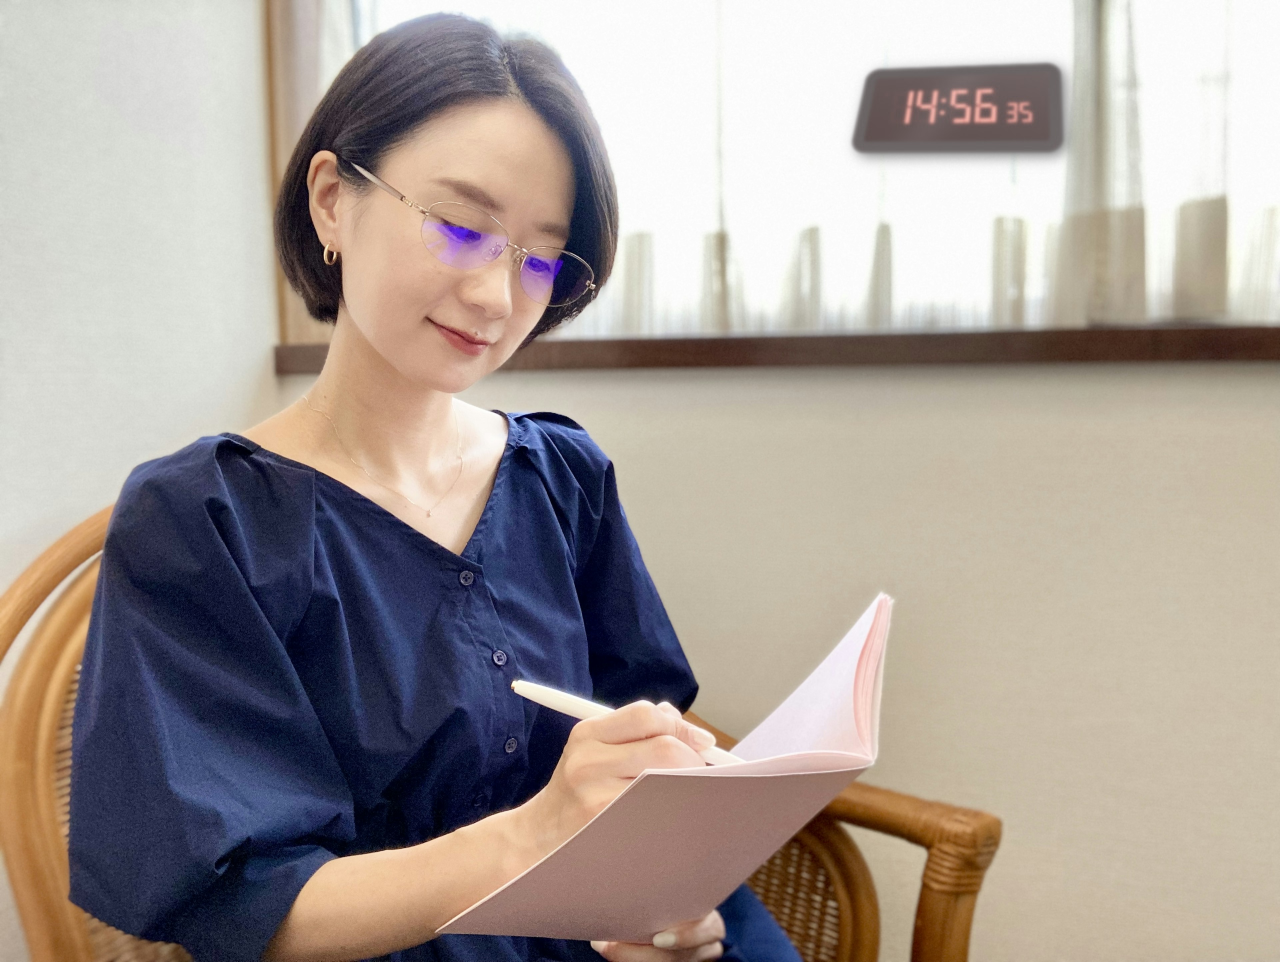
h=14 m=56 s=35
